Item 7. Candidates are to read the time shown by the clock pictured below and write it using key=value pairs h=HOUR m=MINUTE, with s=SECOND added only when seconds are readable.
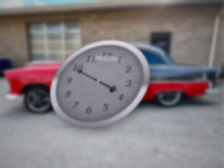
h=3 m=49
